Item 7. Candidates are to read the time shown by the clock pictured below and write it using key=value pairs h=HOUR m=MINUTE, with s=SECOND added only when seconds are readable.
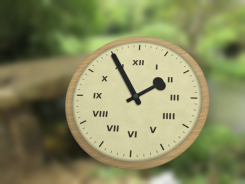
h=1 m=55
